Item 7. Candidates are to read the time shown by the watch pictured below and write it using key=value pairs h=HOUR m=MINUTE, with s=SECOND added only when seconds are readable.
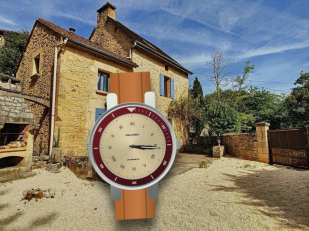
h=3 m=16
